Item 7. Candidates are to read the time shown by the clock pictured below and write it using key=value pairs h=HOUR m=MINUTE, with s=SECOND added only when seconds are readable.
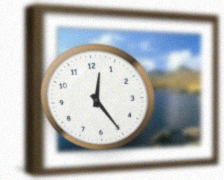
h=12 m=25
